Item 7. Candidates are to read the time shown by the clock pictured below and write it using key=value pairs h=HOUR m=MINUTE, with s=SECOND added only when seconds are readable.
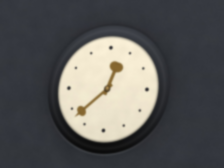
h=12 m=38
